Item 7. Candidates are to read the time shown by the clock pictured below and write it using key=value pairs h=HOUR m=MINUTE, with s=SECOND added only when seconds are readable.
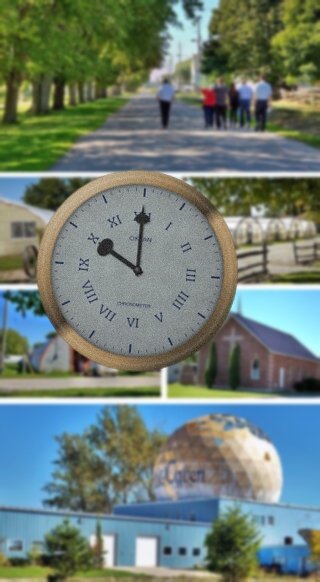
h=10 m=0
